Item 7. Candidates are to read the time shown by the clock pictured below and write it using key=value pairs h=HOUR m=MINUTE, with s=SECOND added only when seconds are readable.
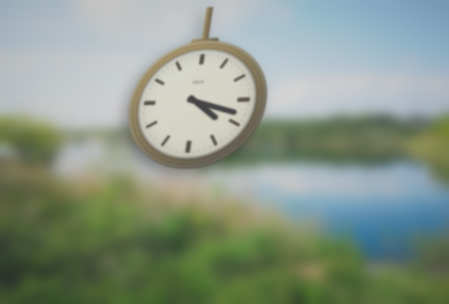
h=4 m=18
